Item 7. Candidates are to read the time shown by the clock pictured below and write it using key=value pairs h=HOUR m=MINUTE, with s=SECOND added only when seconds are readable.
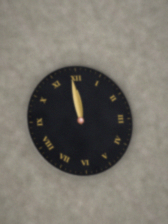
h=11 m=59
